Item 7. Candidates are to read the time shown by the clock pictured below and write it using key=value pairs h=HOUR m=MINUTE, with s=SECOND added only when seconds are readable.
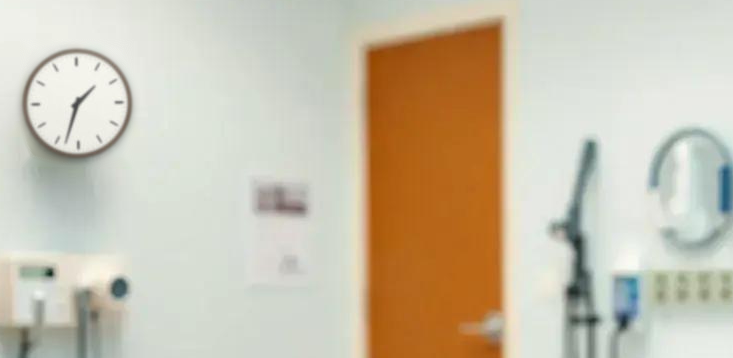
h=1 m=33
